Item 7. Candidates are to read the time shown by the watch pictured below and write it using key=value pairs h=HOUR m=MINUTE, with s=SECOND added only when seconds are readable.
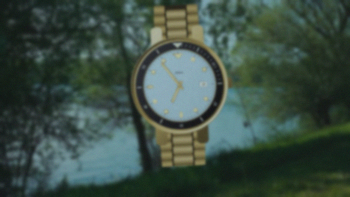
h=6 m=54
